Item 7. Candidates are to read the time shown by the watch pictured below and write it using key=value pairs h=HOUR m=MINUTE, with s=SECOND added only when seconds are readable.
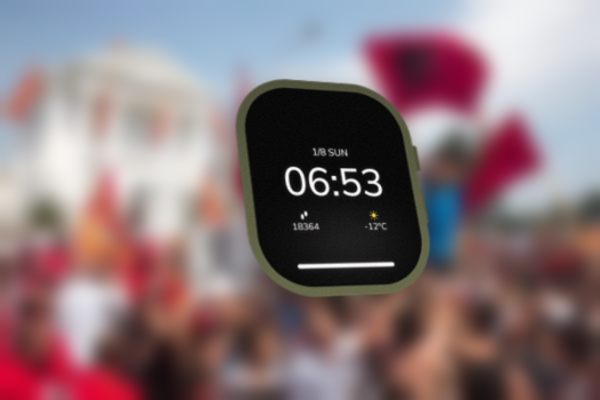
h=6 m=53
